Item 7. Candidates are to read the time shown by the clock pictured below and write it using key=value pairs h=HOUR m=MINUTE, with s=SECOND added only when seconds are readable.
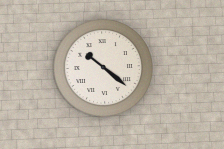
h=10 m=22
